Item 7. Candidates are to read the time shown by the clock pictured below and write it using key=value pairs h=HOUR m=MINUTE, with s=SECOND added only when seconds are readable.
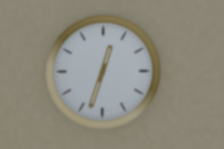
h=12 m=33
